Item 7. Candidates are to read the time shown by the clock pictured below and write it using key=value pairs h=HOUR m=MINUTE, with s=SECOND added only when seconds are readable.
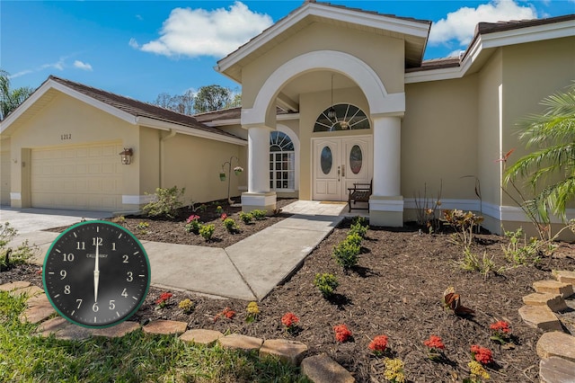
h=6 m=0
